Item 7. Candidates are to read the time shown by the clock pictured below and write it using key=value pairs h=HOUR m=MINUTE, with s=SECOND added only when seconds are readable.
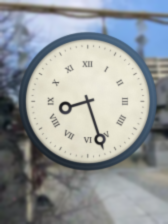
h=8 m=27
